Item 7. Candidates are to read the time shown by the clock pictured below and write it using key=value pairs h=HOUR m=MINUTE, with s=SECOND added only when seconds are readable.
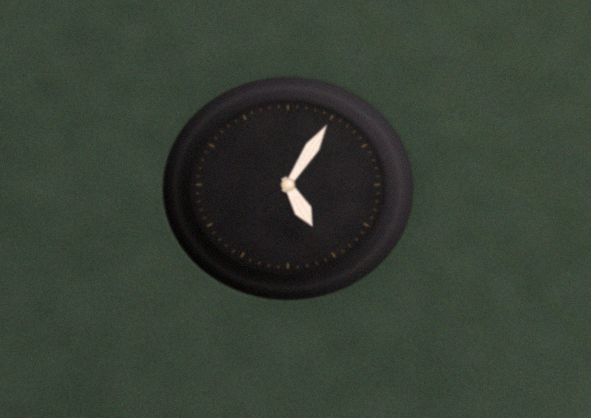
h=5 m=5
